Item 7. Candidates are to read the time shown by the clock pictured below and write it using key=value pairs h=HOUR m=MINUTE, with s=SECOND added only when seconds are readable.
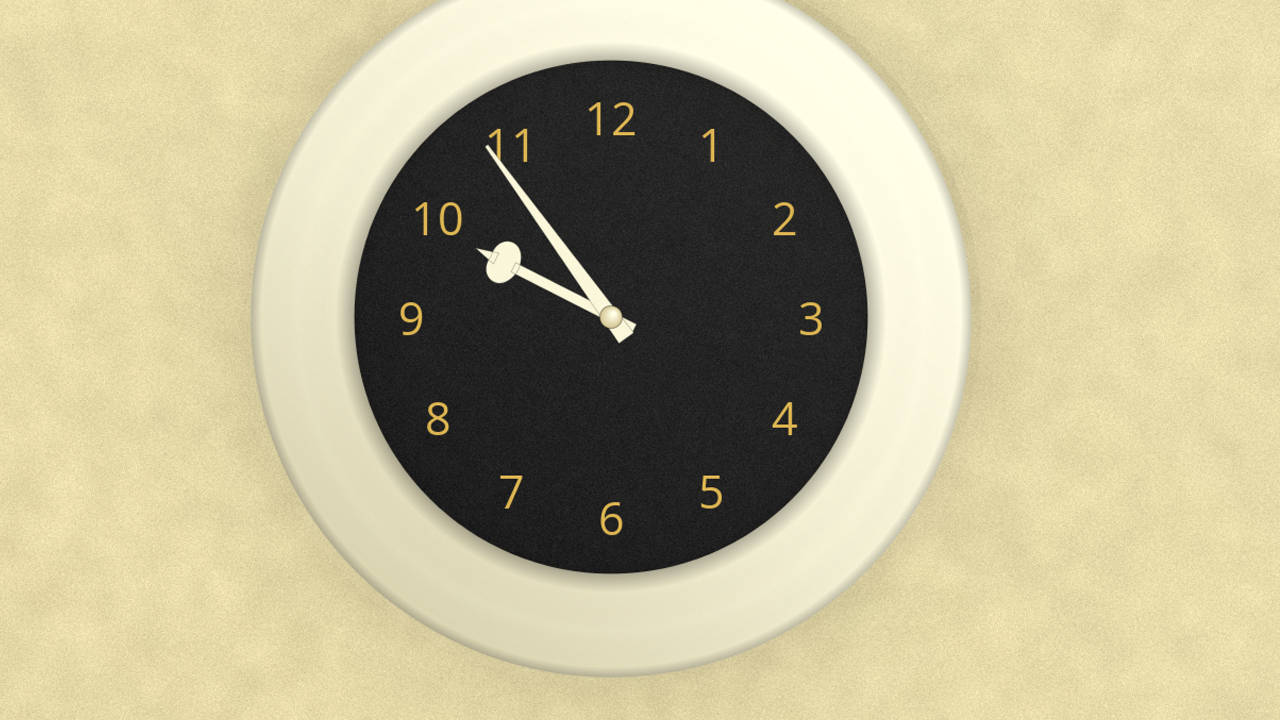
h=9 m=54
